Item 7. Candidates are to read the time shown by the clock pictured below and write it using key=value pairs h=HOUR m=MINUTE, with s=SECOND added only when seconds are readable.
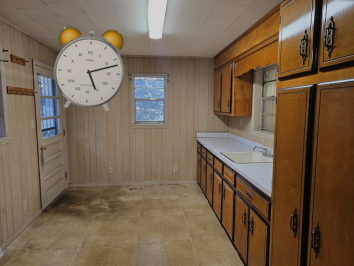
h=5 m=12
